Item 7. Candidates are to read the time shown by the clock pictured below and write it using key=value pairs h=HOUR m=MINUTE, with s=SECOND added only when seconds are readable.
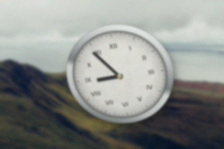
h=8 m=54
